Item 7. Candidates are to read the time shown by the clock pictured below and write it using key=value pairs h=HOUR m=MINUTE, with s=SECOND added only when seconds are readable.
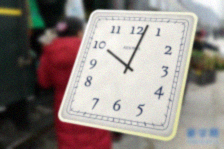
h=10 m=2
